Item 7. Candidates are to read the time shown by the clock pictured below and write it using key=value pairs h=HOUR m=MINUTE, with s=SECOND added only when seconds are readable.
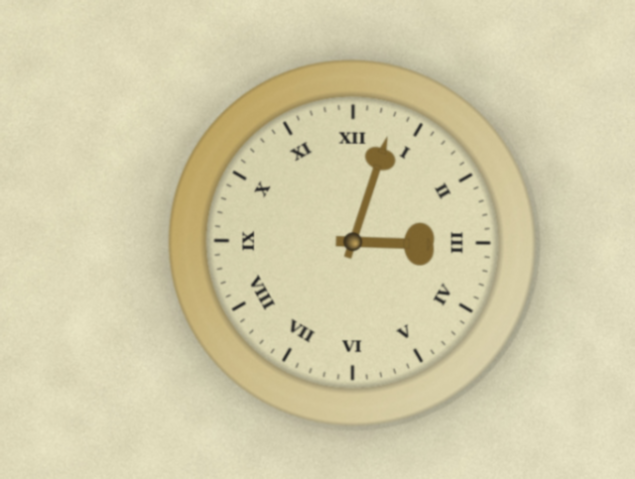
h=3 m=3
